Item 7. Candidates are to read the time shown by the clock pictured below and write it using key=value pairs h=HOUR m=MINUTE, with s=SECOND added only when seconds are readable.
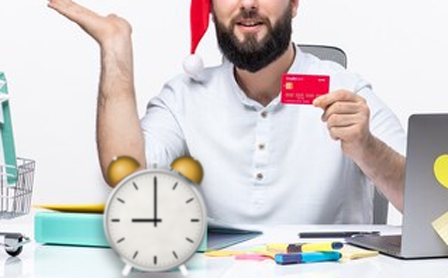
h=9 m=0
